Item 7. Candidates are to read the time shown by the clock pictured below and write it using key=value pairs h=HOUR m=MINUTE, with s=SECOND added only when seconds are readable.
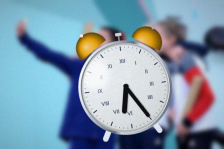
h=6 m=25
